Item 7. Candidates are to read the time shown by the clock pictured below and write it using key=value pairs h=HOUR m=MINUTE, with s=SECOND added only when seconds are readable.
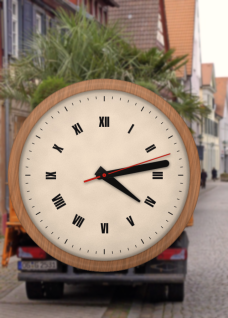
h=4 m=13 s=12
